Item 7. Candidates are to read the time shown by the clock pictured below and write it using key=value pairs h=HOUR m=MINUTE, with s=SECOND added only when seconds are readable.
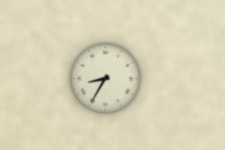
h=8 m=35
